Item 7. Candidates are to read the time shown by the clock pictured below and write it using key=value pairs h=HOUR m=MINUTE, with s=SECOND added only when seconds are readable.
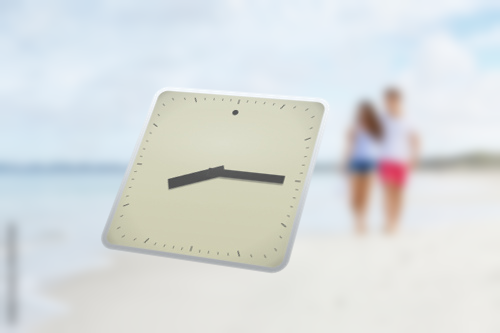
h=8 m=15
